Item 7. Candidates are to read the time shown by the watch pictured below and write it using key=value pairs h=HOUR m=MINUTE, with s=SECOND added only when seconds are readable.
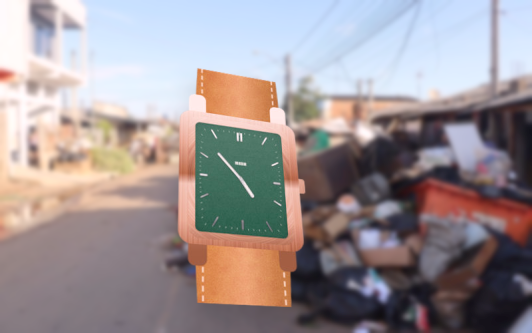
h=4 m=53
